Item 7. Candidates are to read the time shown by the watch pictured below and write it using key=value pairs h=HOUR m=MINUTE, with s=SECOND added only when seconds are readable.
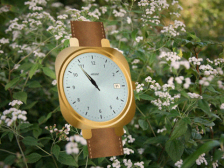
h=10 m=54
